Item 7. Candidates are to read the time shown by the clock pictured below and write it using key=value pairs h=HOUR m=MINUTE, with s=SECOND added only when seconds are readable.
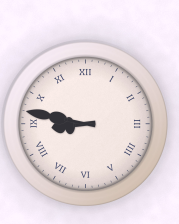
h=8 m=47
